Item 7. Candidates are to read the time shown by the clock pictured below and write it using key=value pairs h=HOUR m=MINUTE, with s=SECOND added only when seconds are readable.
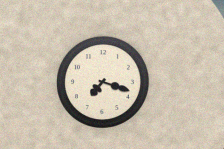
h=7 m=18
